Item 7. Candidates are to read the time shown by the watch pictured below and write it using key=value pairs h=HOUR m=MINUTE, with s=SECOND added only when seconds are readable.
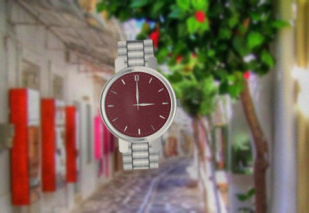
h=3 m=0
